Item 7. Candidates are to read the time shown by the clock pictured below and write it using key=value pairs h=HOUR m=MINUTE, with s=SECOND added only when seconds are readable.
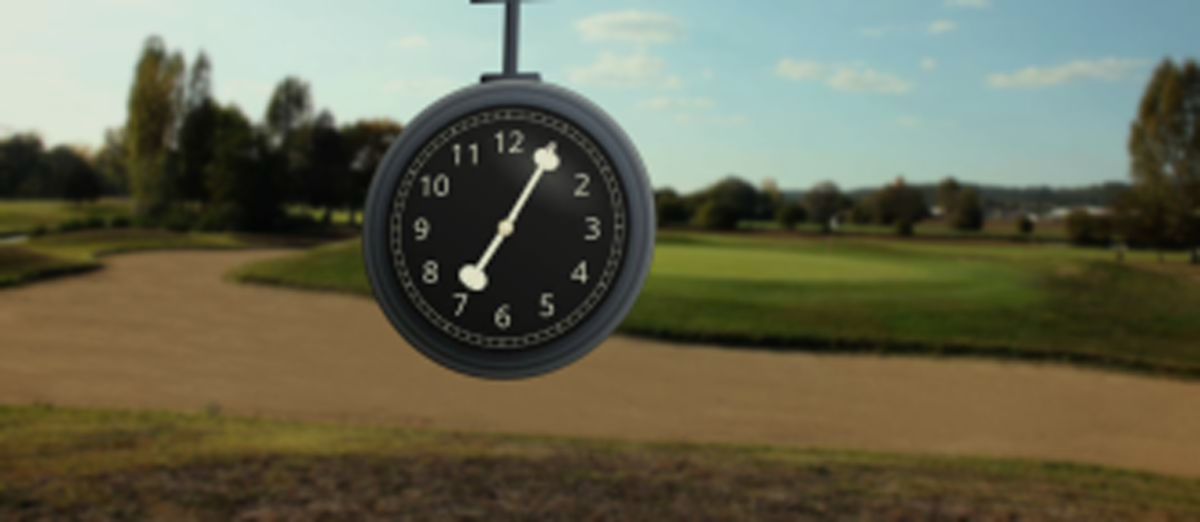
h=7 m=5
